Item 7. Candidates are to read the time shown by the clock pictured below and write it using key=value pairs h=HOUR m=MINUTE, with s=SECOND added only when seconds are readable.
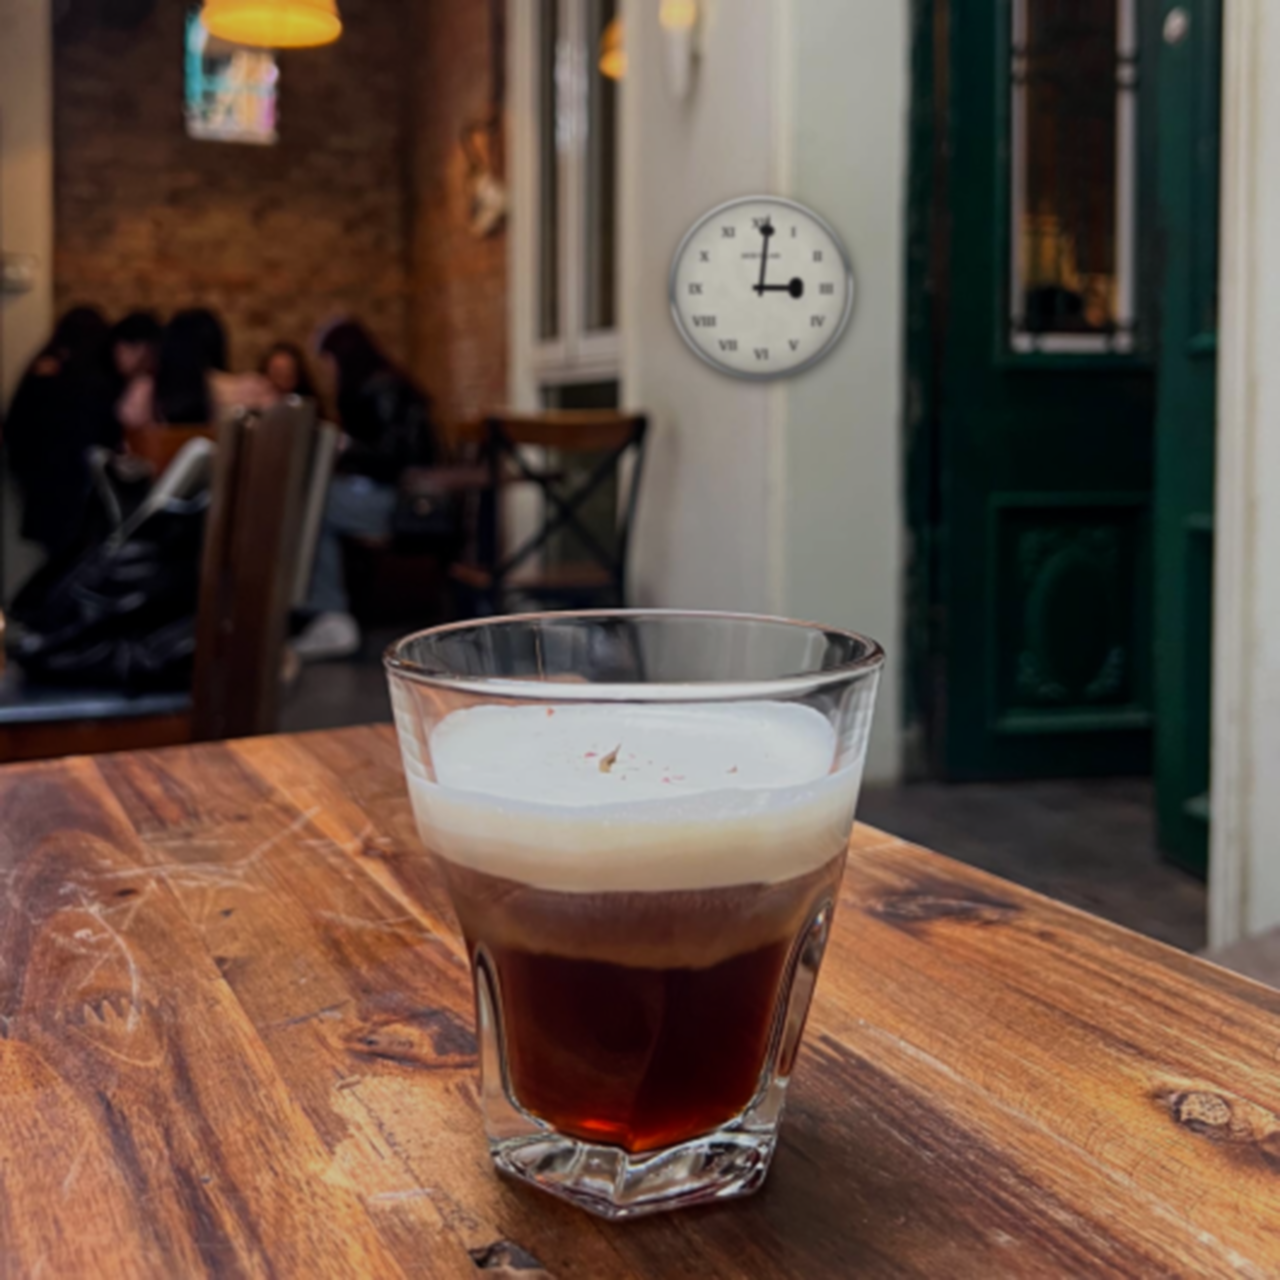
h=3 m=1
